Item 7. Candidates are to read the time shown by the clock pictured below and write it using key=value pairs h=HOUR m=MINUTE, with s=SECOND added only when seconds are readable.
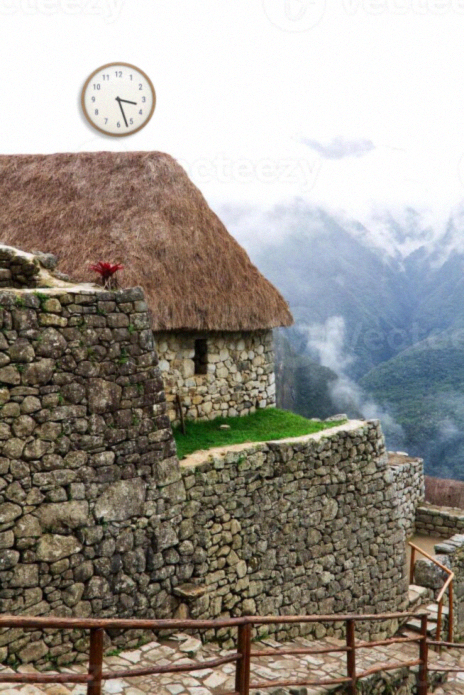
h=3 m=27
